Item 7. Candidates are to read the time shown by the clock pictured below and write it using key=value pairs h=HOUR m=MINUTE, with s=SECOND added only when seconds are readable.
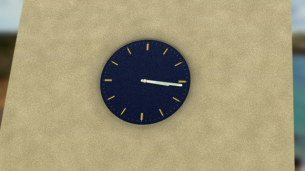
h=3 m=16
